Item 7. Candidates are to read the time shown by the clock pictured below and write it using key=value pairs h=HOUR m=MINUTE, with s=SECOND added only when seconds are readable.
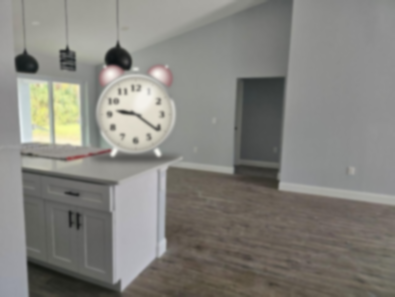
h=9 m=21
